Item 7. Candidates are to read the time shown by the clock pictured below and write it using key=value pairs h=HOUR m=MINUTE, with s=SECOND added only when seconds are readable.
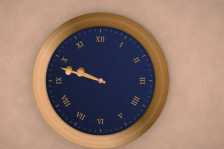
h=9 m=48
